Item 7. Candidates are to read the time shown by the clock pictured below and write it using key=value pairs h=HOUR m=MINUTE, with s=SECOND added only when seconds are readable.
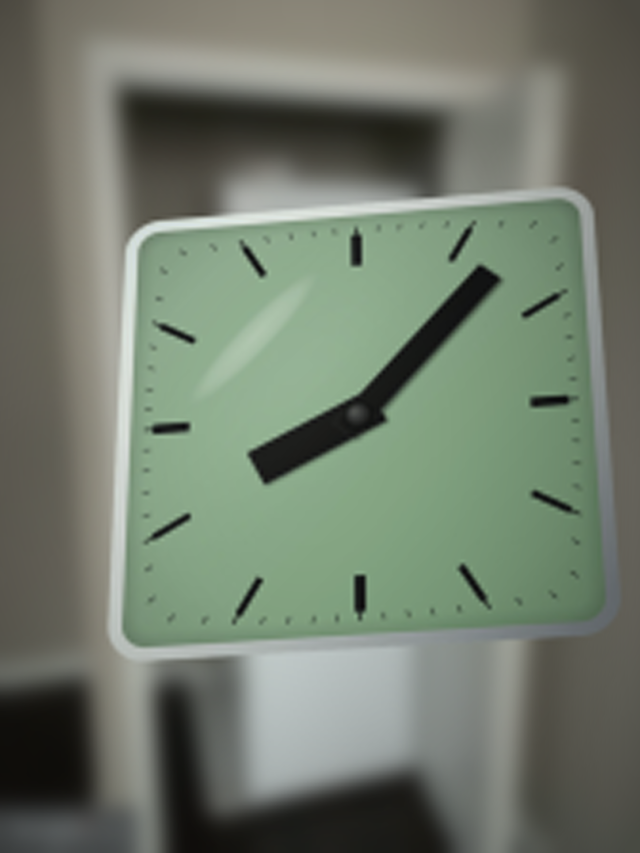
h=8 m=7
